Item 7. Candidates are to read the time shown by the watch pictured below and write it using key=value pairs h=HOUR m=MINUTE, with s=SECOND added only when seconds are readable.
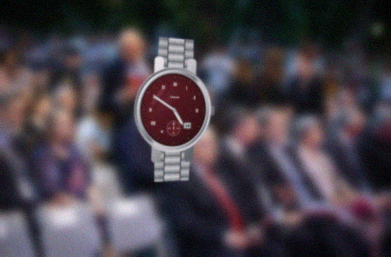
h=4 m=50
